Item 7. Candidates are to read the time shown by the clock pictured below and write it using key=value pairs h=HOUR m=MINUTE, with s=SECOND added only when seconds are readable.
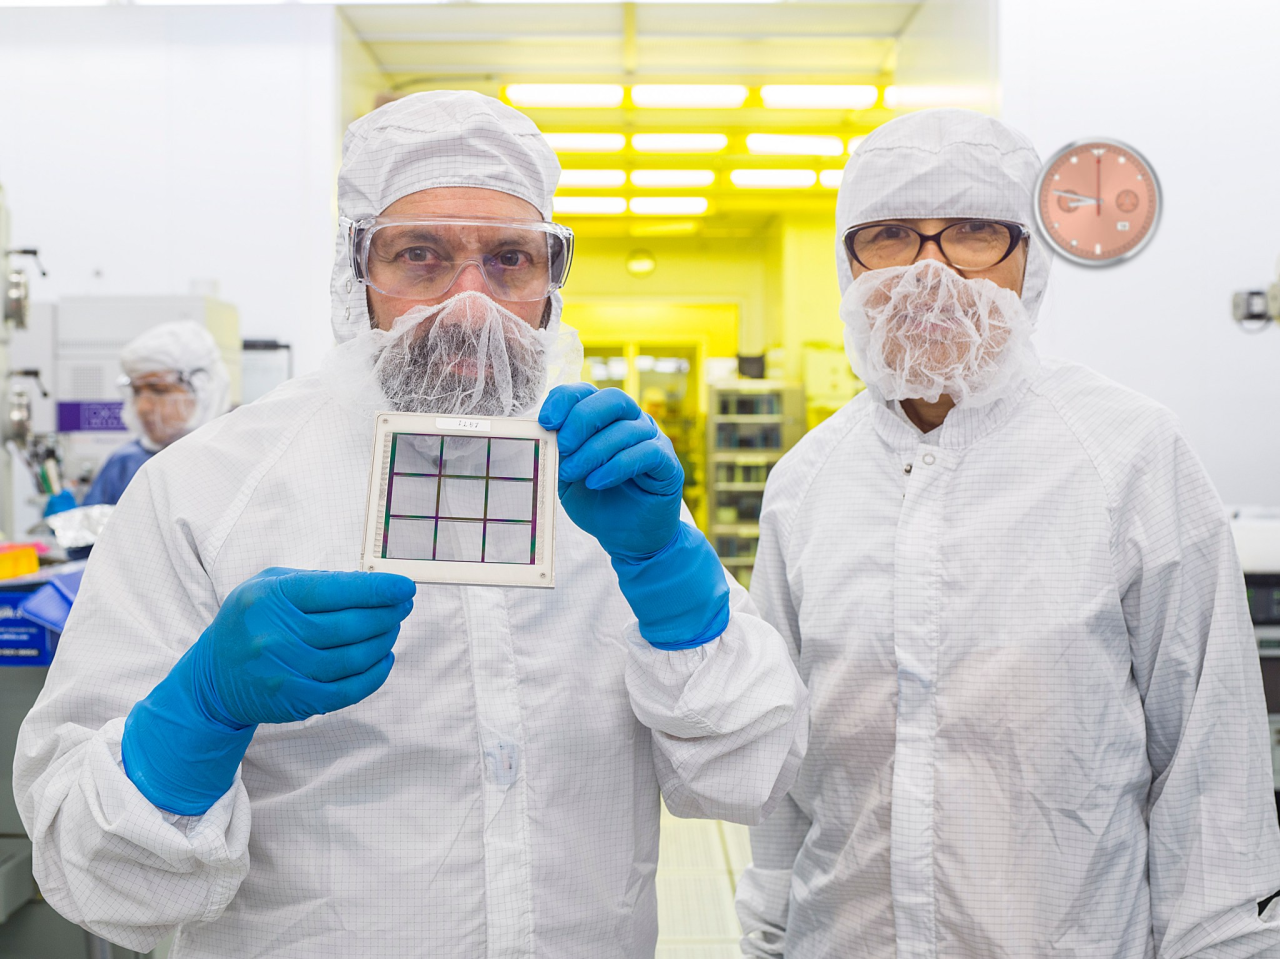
h=8 m=47
